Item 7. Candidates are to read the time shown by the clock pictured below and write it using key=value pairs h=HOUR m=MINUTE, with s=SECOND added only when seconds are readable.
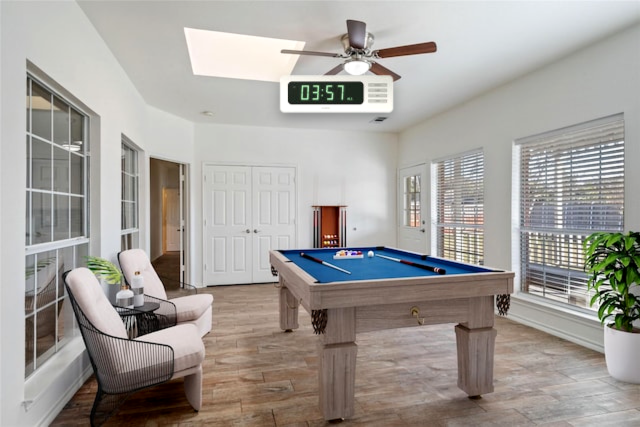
h=3 m=57
